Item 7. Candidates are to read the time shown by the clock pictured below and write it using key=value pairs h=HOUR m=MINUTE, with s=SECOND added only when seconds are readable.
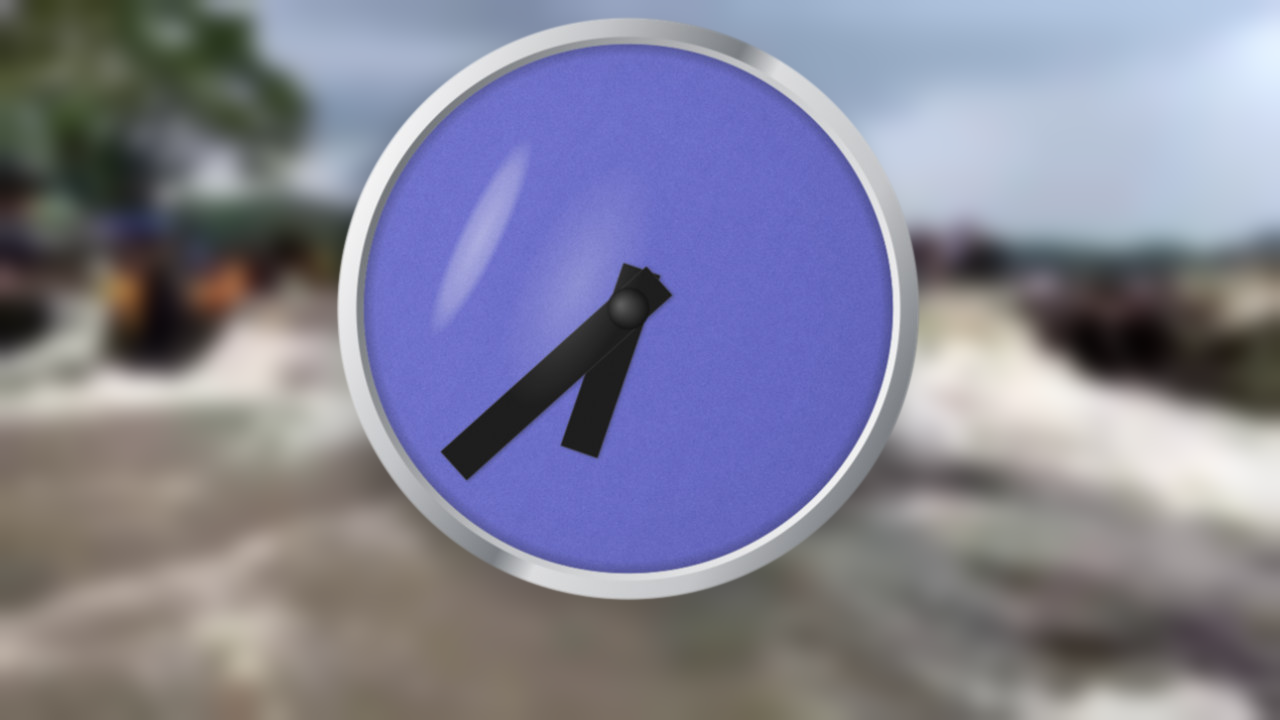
h=6 m=38
